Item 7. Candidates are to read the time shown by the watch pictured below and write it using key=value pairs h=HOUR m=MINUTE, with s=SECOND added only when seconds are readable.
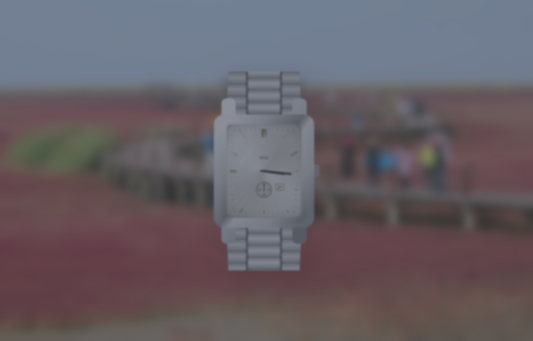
h=3 m=16
